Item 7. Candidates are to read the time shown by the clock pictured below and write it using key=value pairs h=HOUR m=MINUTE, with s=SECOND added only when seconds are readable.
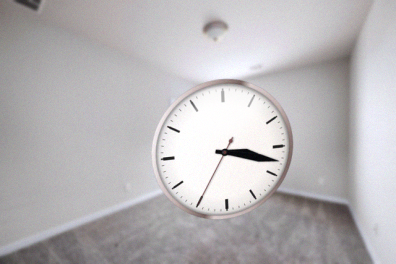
h=3 m=17 s=35
